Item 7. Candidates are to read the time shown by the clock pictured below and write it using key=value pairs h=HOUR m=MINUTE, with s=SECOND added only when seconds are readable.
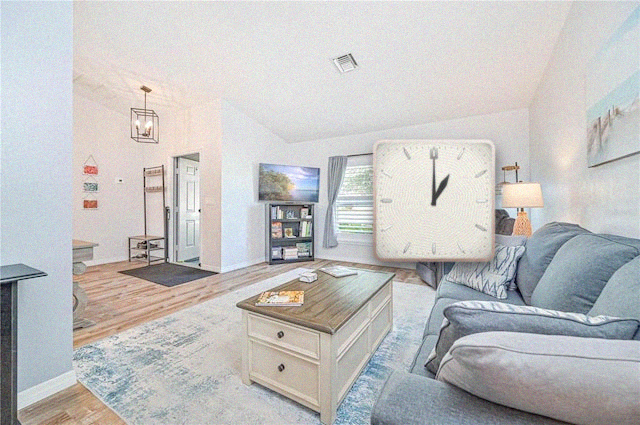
h=1 m=0
